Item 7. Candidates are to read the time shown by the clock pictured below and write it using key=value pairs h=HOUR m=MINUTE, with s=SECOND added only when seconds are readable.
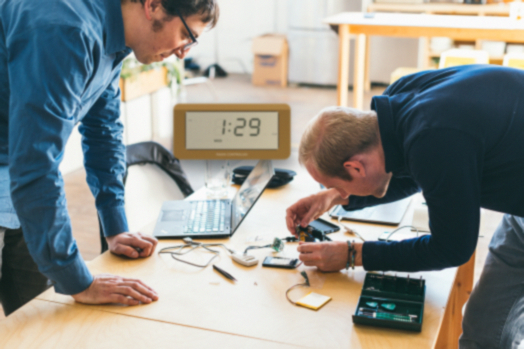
h=1 m=29
